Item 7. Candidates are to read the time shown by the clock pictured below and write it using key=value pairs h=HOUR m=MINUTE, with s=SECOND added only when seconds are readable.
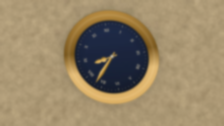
h=8 m=37
